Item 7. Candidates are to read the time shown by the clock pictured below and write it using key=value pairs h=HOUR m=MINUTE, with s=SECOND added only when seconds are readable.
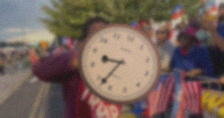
h=8 m=33
